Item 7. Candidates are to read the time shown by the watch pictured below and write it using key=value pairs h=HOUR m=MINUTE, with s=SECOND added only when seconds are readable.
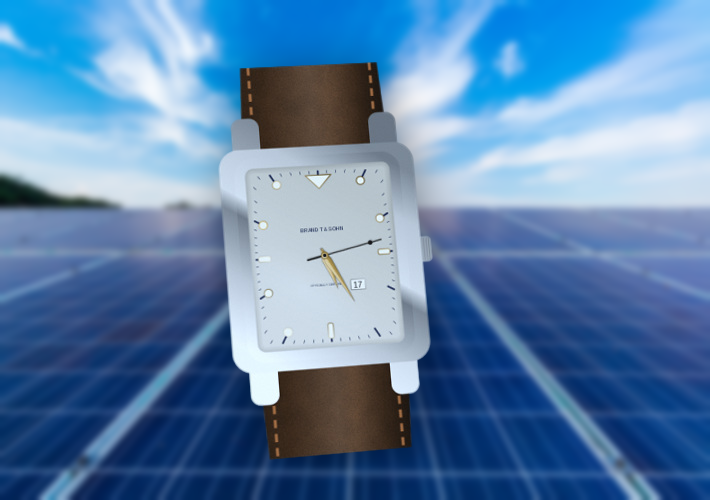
h=5 m=25 s=13
